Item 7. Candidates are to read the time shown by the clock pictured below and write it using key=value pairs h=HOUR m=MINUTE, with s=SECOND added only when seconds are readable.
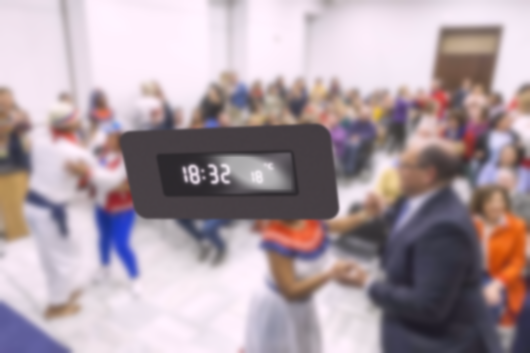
h=18 m=32
